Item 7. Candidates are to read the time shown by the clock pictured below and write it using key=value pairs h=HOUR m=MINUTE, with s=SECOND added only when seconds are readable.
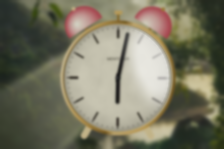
h=6 m=2
